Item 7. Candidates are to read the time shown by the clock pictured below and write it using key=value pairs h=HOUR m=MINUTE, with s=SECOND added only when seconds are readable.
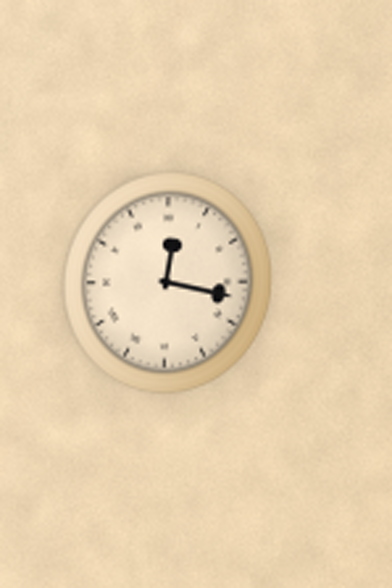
h=12 m=17
